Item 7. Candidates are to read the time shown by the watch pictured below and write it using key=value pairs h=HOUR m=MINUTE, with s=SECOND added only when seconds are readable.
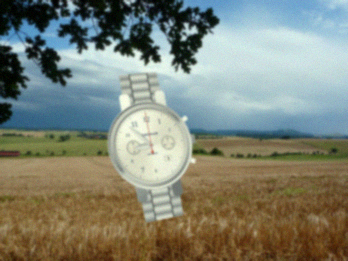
h=8 m=53
